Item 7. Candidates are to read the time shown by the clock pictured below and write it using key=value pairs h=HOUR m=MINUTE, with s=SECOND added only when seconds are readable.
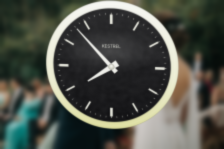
h=7 m=53
